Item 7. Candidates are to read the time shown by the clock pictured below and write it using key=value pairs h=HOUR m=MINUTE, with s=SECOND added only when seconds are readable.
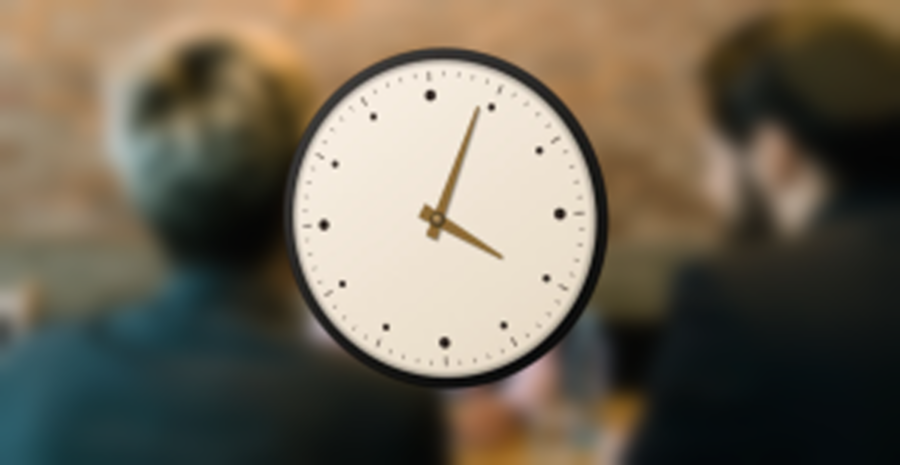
h=4 m=4
